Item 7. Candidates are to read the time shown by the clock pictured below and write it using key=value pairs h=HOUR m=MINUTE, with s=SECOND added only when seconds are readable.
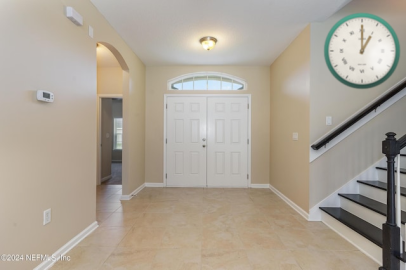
h=1 m=0
